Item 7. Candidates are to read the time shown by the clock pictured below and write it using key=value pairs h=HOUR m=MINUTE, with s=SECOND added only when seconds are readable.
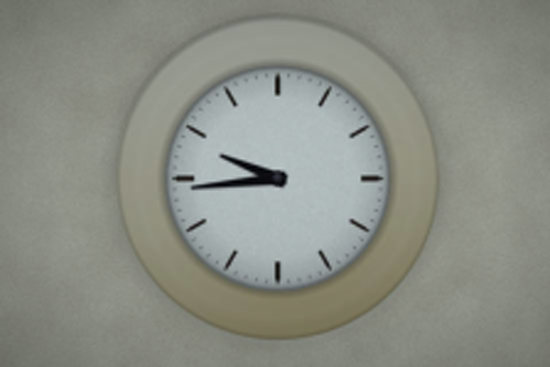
h=9 m=44
